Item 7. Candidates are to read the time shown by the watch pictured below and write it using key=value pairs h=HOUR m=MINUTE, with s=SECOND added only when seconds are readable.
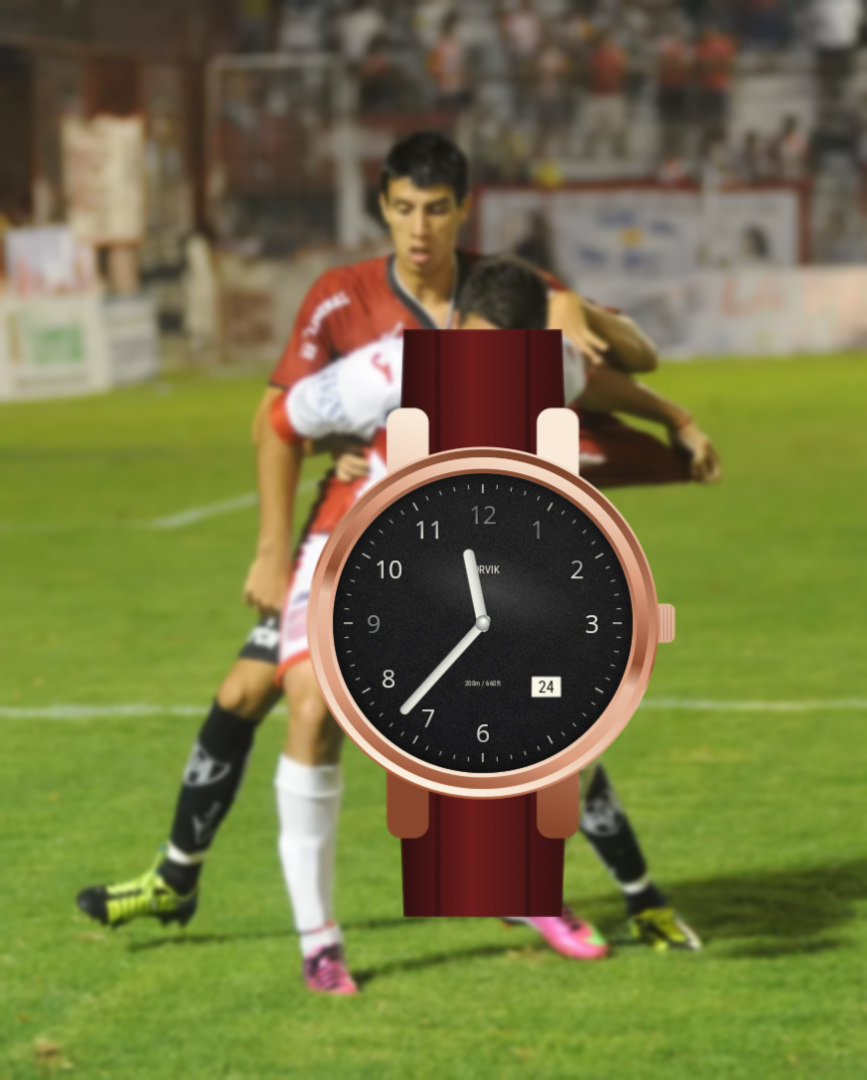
h=11 m=37
